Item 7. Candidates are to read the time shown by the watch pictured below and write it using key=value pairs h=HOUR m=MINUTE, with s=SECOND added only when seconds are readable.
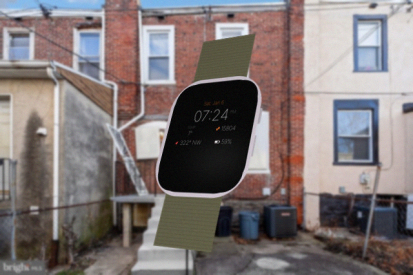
h=7 m=24
